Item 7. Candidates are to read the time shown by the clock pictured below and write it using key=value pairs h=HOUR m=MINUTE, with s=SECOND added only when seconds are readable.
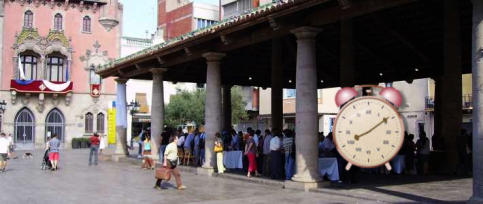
h=8 m=9
